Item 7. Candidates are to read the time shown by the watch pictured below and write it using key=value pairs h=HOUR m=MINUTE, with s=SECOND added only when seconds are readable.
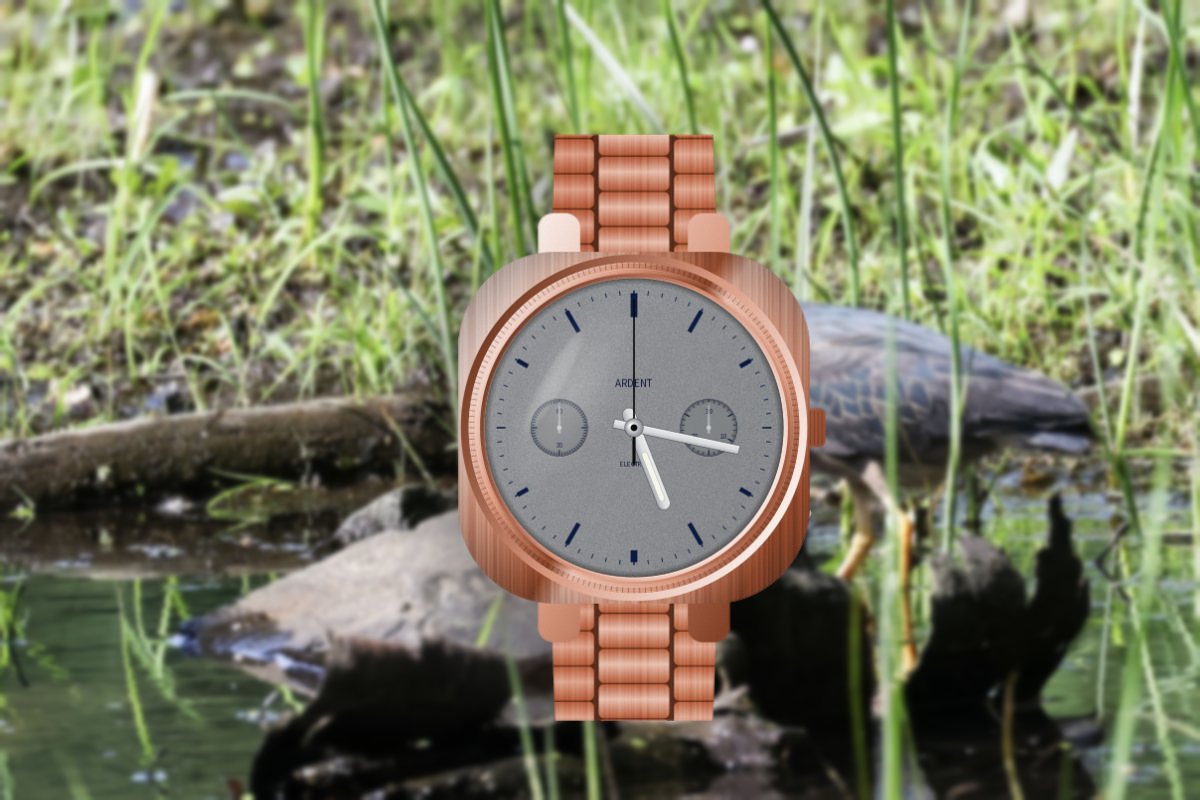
h=5 m=17
